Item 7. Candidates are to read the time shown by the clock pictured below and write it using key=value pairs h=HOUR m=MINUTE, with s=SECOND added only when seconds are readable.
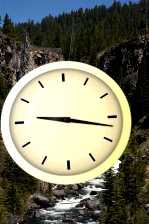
h=9 m=17
